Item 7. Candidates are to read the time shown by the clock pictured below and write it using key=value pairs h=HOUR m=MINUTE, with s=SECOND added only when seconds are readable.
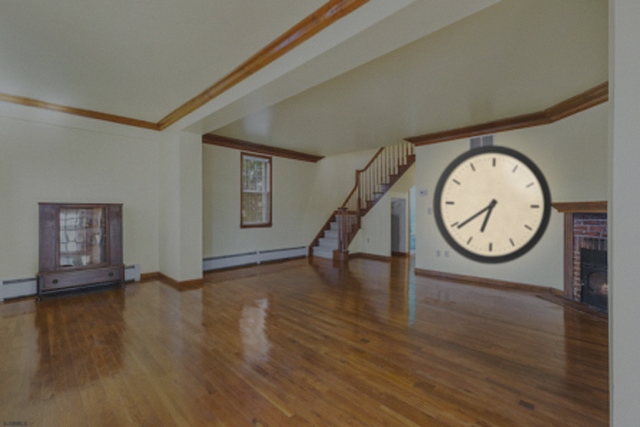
h=6 m=39
